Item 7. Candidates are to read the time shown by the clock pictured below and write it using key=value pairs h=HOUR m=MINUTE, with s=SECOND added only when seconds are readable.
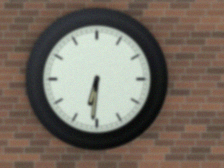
h=6 m=31
